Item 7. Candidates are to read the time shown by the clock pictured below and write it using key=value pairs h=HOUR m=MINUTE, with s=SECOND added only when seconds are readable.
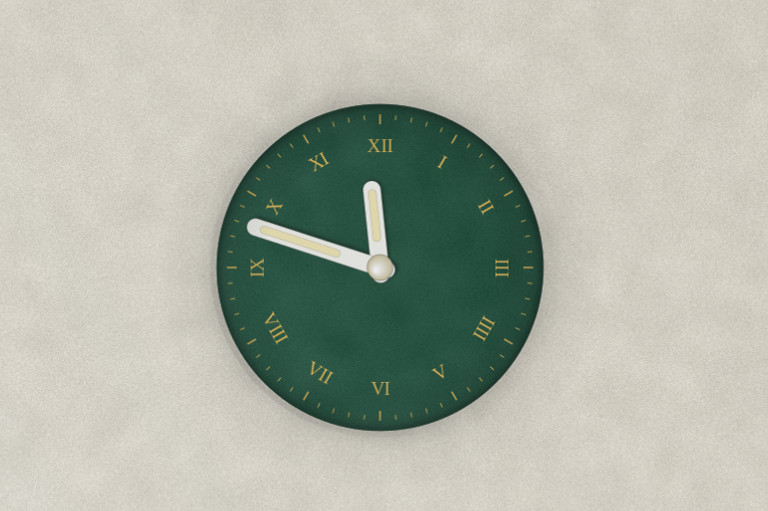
h=11 m=48
